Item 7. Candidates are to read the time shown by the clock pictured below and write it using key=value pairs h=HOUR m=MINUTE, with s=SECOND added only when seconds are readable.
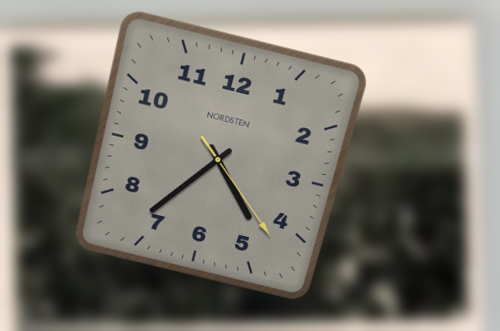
h=4 m=36 s=22
